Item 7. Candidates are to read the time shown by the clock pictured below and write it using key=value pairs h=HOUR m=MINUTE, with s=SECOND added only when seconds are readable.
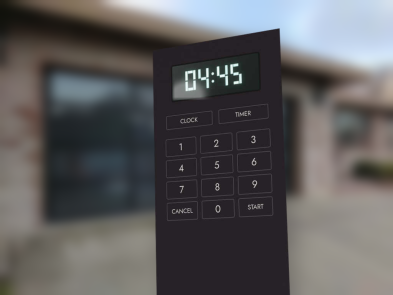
h=4 m=45
